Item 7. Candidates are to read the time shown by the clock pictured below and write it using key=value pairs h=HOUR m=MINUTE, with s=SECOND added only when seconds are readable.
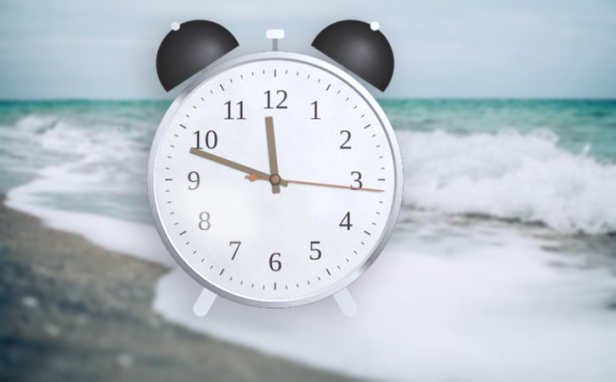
h=11 m=48 s=16
